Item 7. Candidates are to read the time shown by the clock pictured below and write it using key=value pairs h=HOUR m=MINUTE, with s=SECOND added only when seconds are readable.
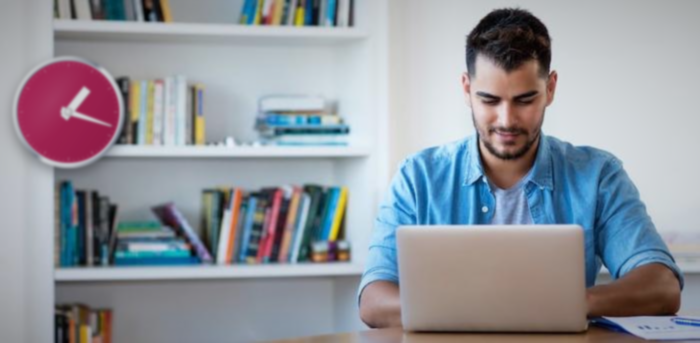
h=1 m=18
